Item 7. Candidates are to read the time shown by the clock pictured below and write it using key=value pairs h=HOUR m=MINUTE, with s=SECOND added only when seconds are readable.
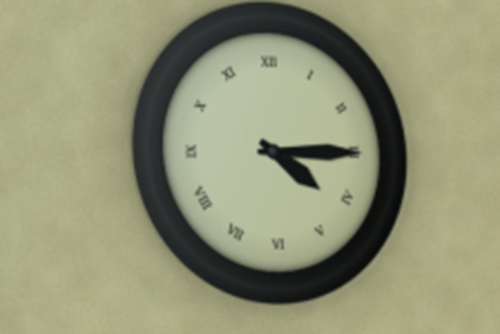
h=4 m=15
